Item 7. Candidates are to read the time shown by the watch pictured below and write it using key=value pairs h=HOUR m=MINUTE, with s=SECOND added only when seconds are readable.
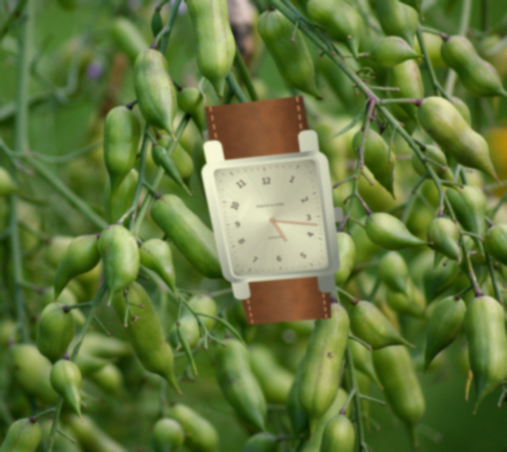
h=5 m=17
